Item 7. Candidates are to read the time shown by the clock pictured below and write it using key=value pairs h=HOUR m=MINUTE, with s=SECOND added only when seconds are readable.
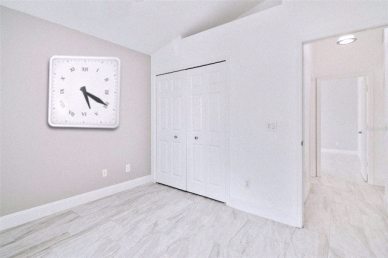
h=5 m=20
